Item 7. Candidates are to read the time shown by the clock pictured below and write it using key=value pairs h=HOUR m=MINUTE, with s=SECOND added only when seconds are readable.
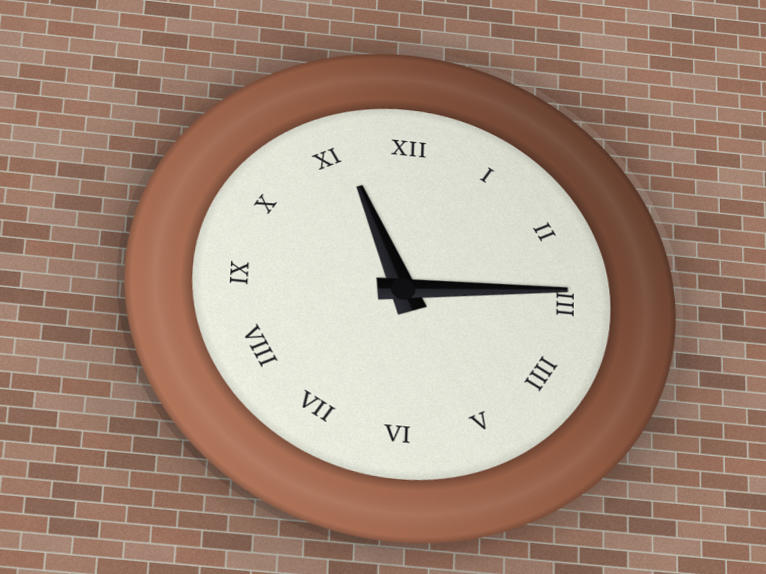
h=11 m=14
